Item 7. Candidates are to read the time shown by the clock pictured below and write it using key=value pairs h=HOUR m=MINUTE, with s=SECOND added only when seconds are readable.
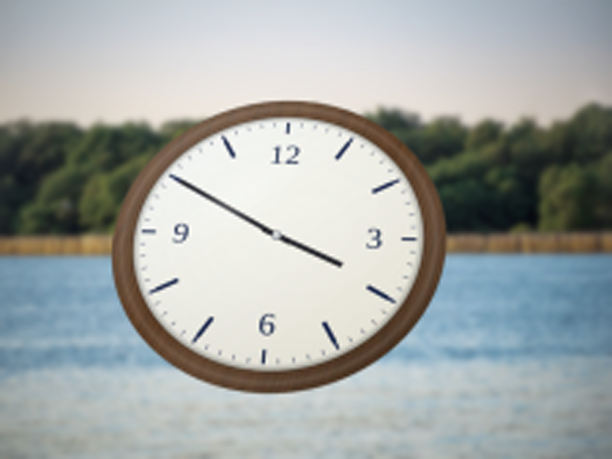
h=3 m=50
